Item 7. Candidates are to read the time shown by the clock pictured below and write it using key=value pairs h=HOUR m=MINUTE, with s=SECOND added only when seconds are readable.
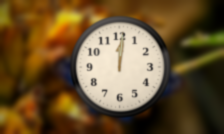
h=12 m=1
